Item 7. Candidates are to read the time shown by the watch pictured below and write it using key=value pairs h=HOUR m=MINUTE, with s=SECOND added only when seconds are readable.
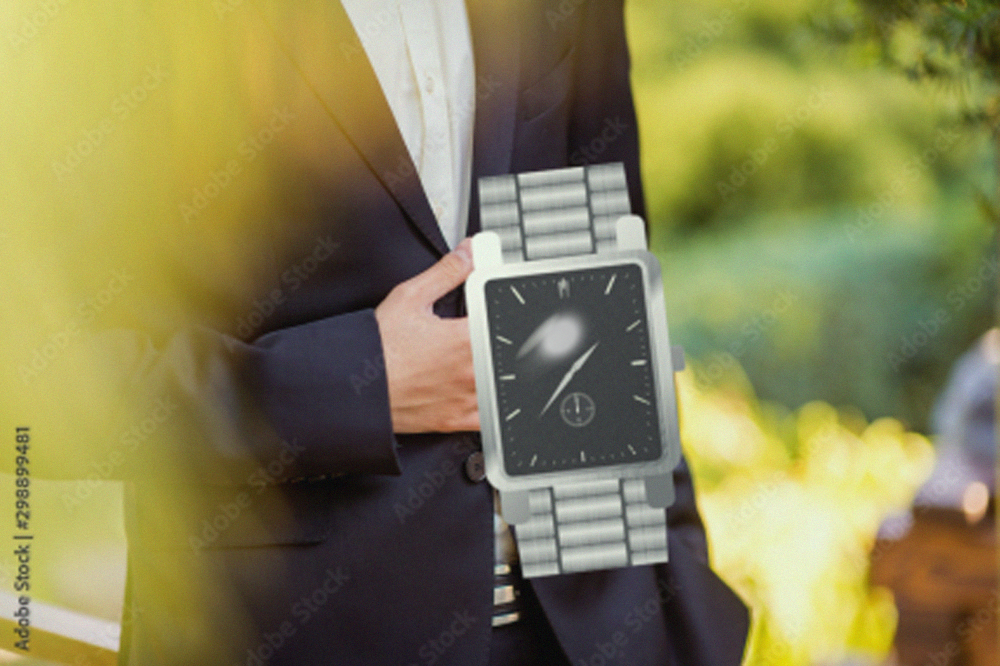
h=1 m=37
